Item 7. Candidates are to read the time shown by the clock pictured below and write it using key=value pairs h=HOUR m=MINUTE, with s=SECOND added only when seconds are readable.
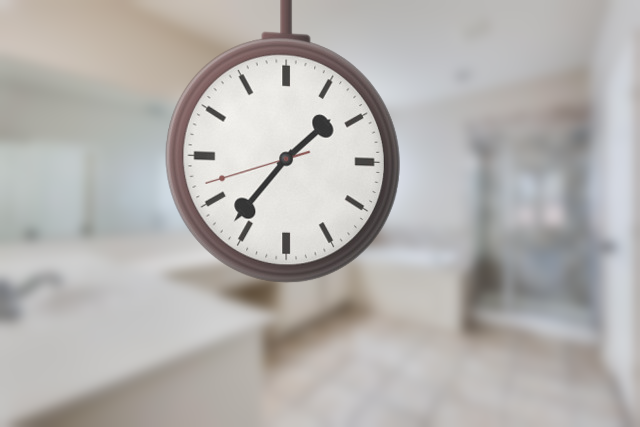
h=1 m=36 s=42
